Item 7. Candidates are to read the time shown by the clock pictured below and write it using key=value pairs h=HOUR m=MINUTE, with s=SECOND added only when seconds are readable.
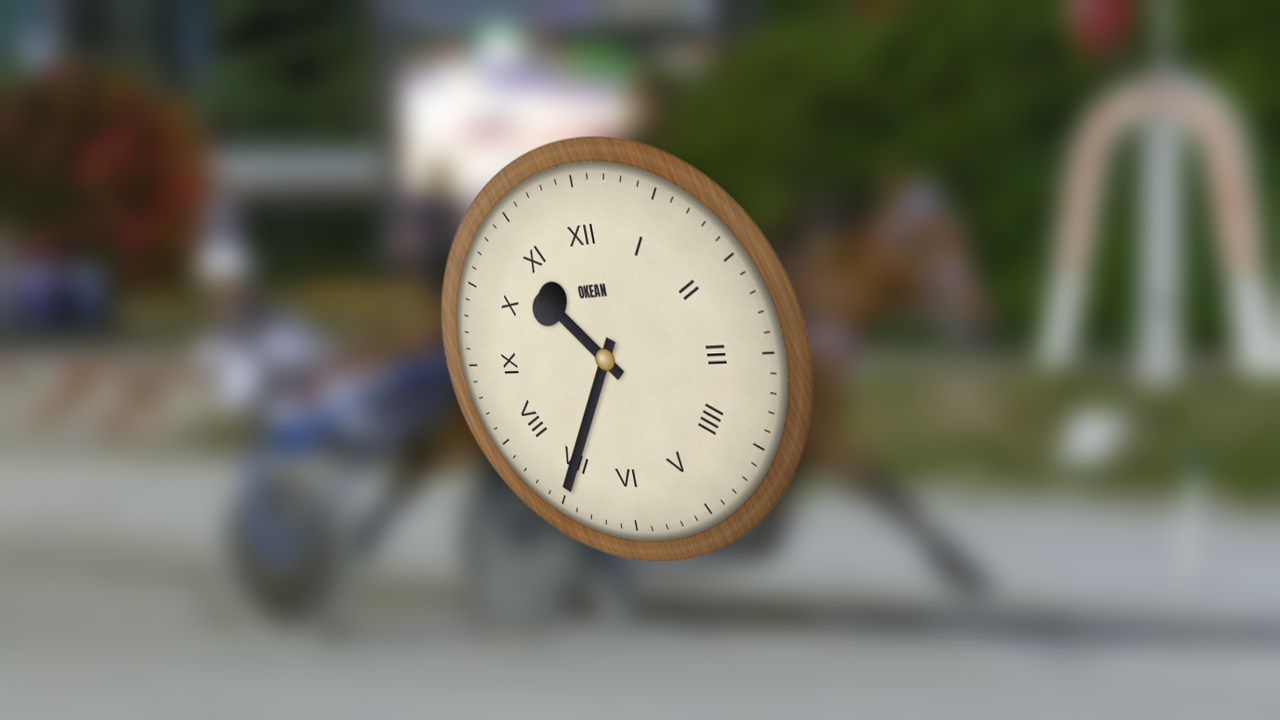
h=10 m=35
